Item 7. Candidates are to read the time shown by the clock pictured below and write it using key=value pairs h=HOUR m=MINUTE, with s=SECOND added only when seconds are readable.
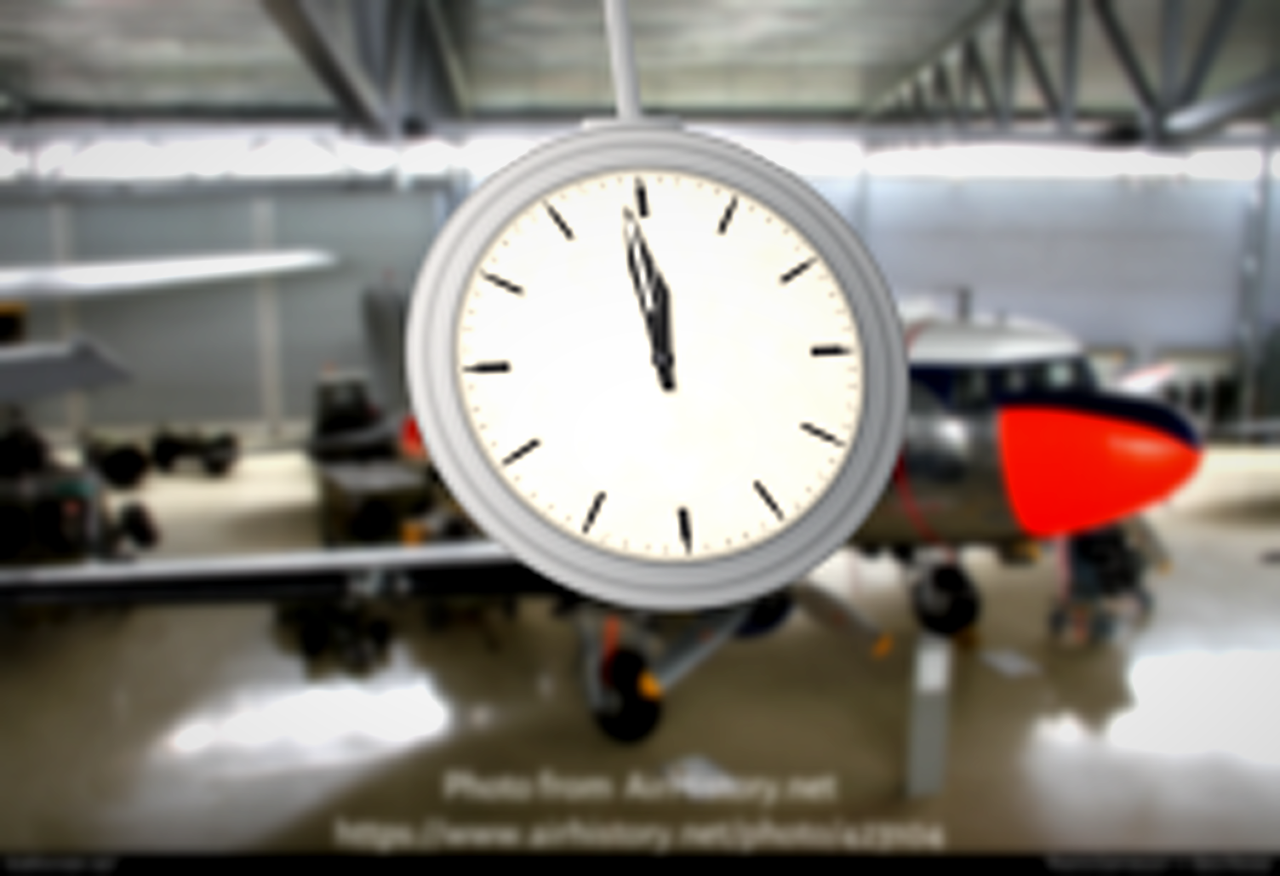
h=11 m=59
